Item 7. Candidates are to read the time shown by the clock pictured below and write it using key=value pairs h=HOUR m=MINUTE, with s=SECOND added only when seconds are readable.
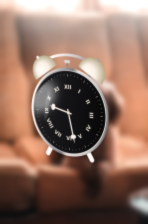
h=9 m=28
